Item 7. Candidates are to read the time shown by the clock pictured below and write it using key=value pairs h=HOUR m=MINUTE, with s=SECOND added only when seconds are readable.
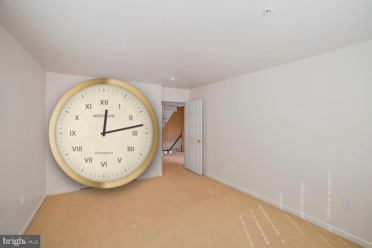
h=12 m=13
